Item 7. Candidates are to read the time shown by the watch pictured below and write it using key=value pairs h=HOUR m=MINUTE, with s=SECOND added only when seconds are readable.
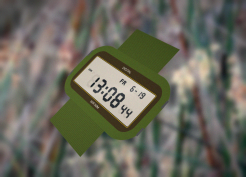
h=13 m=8 s=44
